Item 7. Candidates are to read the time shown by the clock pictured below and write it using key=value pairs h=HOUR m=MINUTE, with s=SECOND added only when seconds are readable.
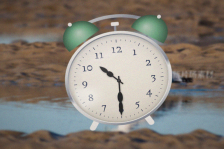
h=10 m=30
